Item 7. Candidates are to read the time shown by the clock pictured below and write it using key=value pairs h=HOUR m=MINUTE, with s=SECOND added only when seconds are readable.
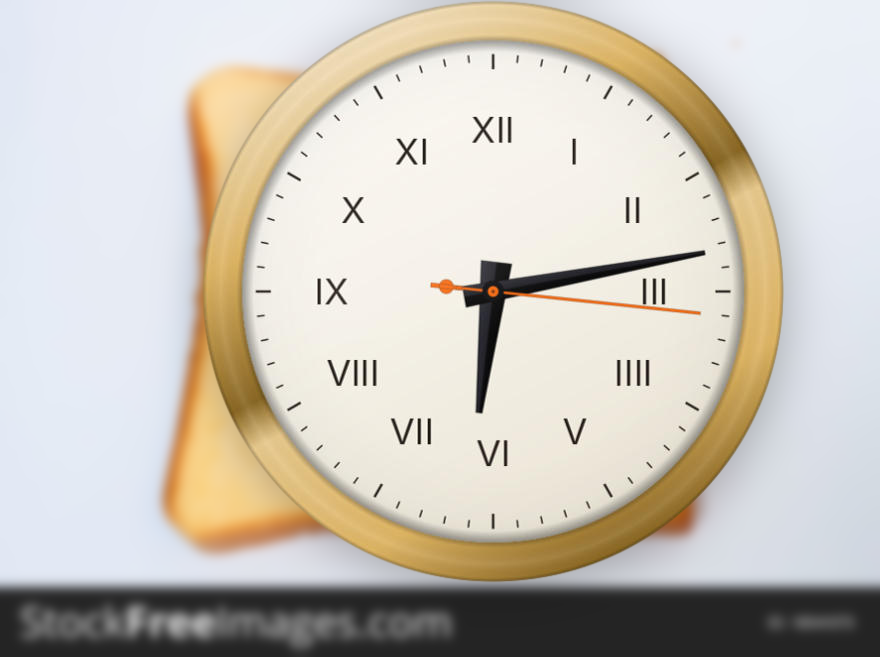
h=6 m=13 s=16
